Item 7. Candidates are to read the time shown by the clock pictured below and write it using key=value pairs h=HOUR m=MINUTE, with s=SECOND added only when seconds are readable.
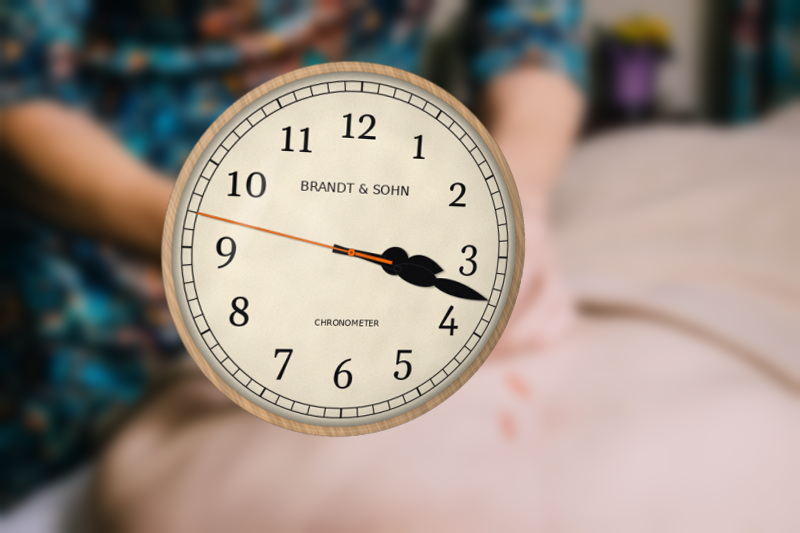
h=3 m=17 s=47
